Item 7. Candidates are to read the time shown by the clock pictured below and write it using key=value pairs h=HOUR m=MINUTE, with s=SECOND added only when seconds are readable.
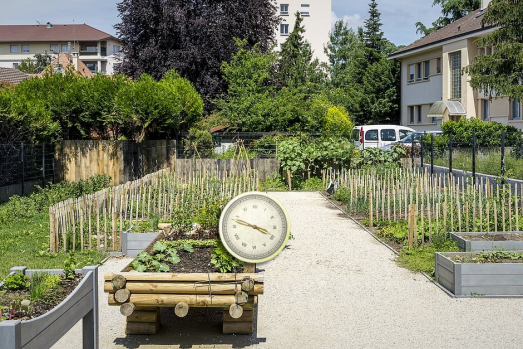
h=3 m=48
